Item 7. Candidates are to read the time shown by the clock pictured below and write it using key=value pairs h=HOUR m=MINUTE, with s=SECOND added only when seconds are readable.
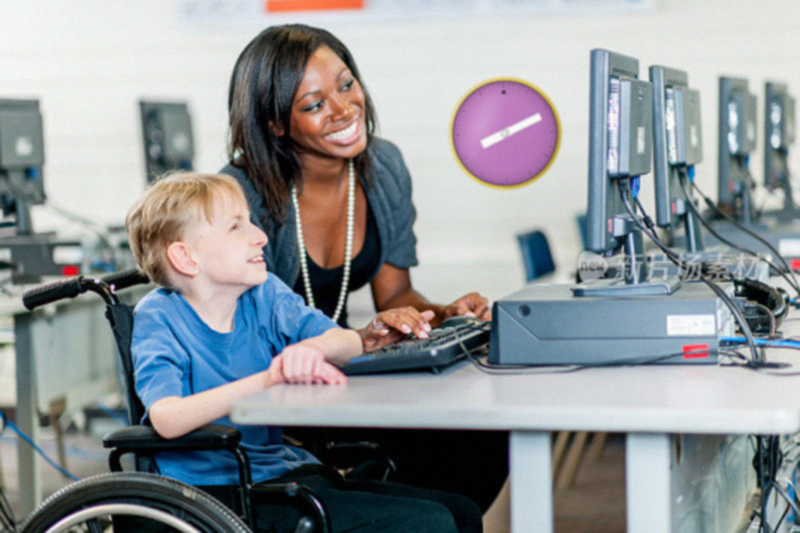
h=8 m=11
